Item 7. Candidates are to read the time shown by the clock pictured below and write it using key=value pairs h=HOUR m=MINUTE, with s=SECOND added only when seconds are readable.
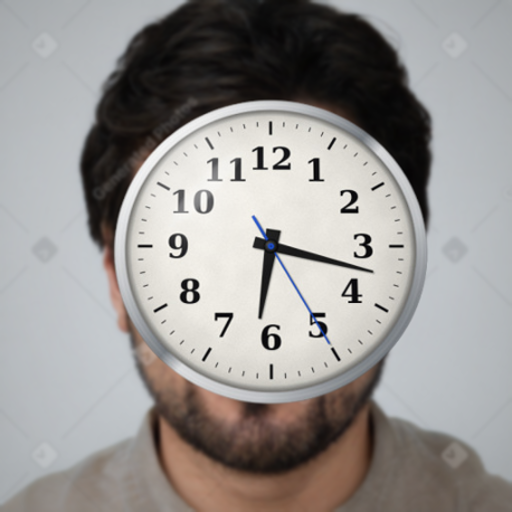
h=6 m=17 s=25
